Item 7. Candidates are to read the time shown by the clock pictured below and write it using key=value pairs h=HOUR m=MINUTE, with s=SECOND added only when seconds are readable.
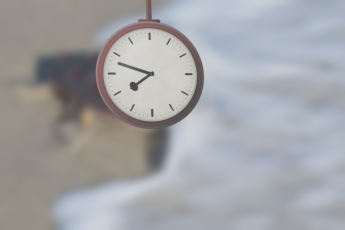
h=7 m=48
